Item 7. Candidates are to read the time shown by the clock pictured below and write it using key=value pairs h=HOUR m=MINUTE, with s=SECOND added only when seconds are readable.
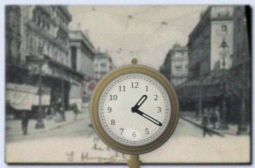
h=1 m=20
